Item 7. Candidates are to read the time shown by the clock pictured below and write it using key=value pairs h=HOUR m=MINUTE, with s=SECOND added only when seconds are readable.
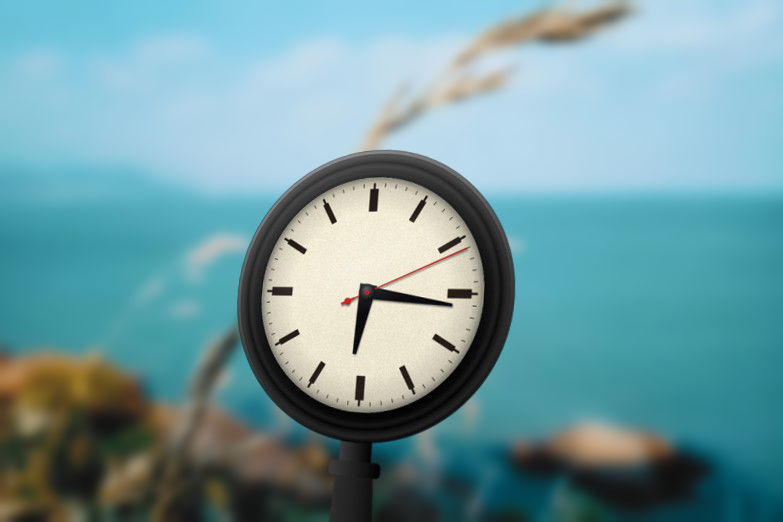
h=6 m=16 s=11
